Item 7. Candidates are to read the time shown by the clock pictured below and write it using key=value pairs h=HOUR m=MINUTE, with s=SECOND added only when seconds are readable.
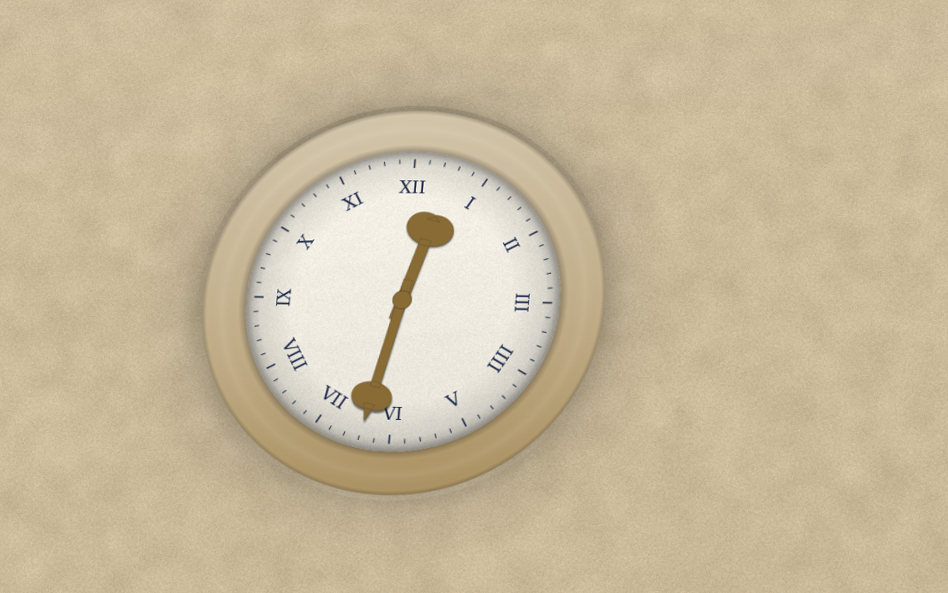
h=12 m=32
